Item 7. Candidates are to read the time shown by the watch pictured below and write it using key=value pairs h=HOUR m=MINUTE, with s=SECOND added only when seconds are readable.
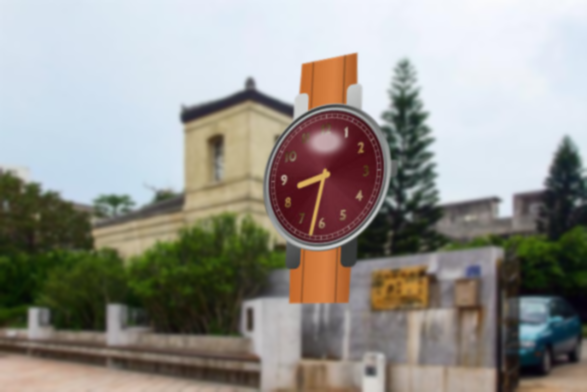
h=8 m=32
